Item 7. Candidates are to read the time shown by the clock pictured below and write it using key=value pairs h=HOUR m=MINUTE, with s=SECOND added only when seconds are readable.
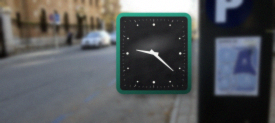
h=9 m=22
